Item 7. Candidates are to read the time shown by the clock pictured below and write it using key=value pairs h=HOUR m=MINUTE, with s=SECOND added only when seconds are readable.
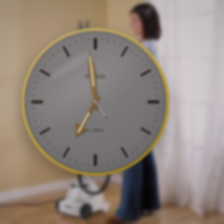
h=6 m=58 s=54
